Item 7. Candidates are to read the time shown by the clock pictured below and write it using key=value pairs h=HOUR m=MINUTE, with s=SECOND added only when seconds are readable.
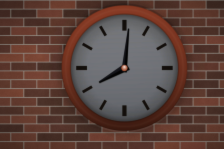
h=8 m=1
